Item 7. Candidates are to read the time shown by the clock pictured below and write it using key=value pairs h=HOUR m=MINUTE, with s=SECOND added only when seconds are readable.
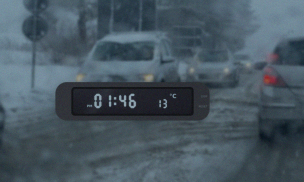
h=1 m=46
